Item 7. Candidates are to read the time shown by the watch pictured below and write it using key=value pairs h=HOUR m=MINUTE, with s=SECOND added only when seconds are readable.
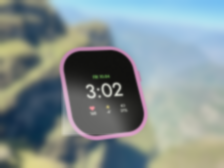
h=3 m=2
